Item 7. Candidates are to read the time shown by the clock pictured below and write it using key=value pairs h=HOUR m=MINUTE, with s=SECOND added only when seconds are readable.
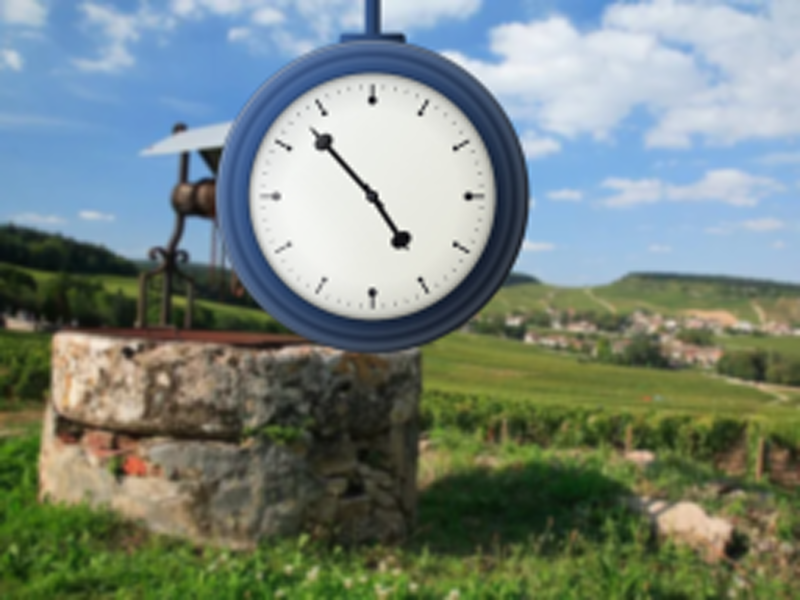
h=4 m=53
